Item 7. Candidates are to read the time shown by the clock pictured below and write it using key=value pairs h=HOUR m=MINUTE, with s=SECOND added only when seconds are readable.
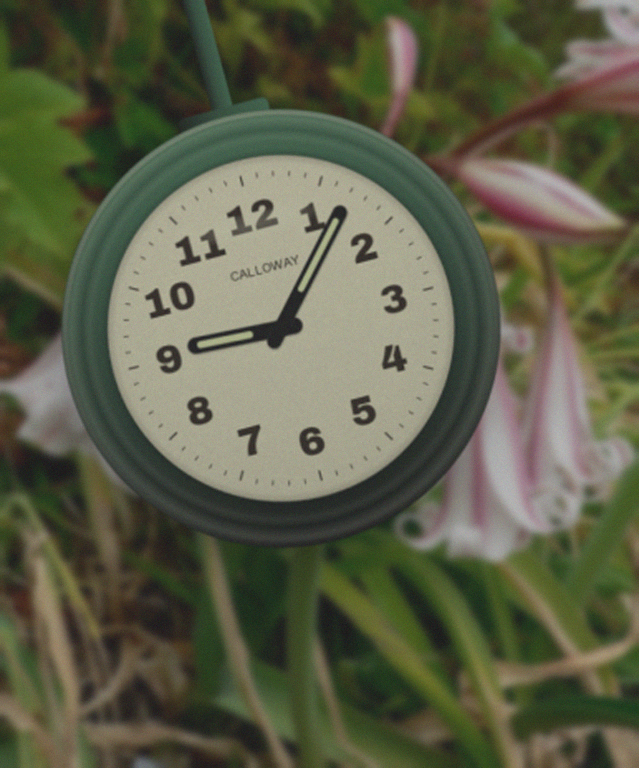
h=9 m=7
